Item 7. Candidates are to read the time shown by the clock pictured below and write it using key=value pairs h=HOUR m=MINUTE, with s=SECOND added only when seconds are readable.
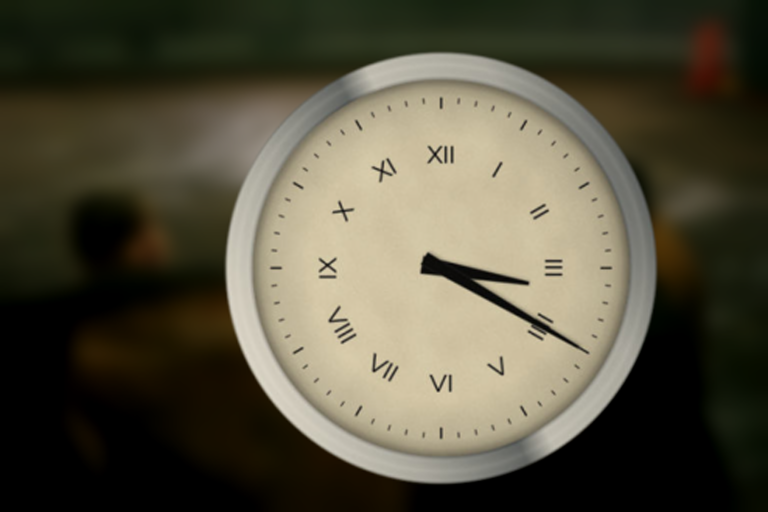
h=3 m=20
